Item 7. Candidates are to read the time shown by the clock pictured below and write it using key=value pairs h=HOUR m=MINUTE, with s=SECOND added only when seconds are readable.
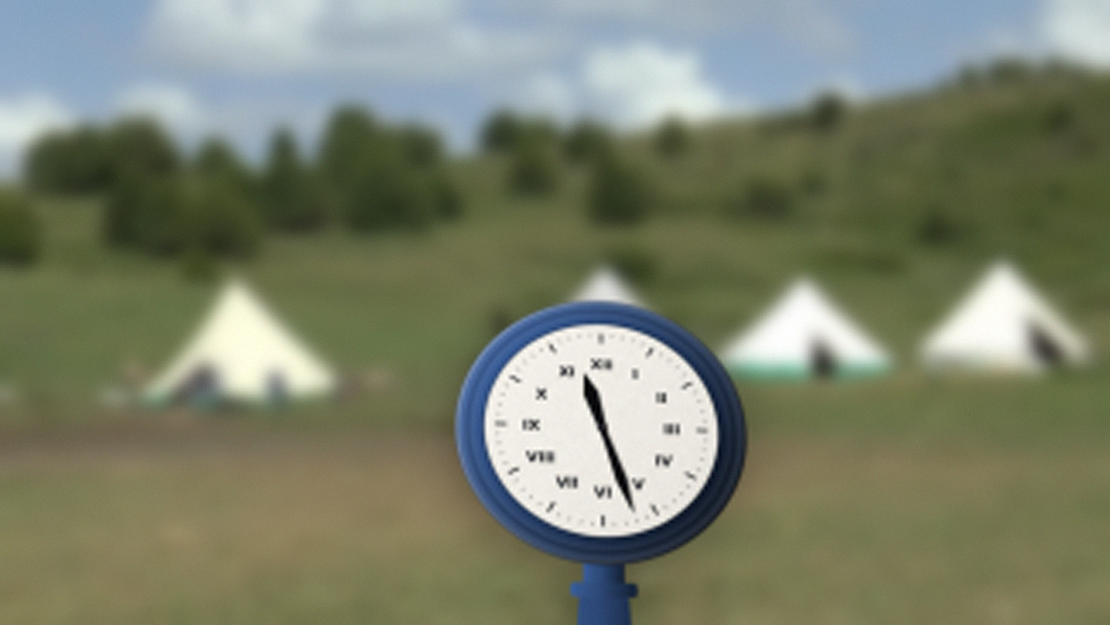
h=11 m=27
